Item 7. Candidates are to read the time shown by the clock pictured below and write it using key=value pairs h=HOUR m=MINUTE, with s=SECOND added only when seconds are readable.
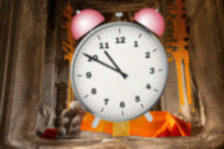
h=10 m=50
